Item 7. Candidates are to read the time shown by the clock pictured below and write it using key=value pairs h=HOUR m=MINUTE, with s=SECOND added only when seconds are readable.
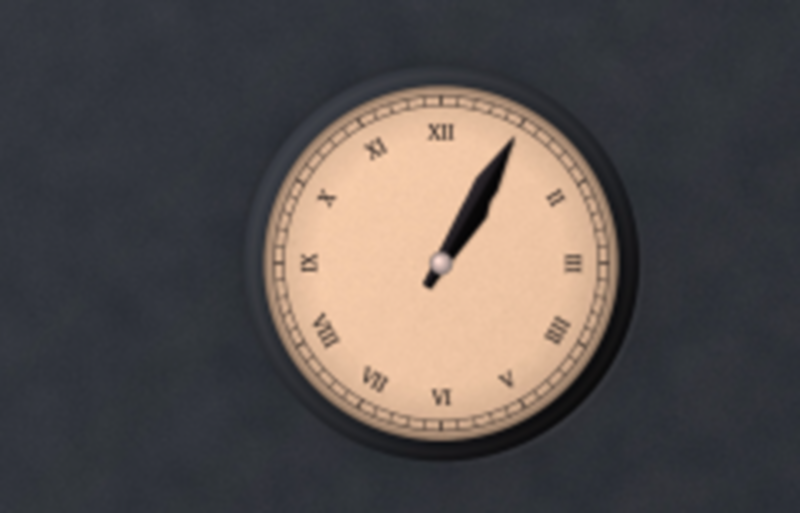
h=1 m=5
